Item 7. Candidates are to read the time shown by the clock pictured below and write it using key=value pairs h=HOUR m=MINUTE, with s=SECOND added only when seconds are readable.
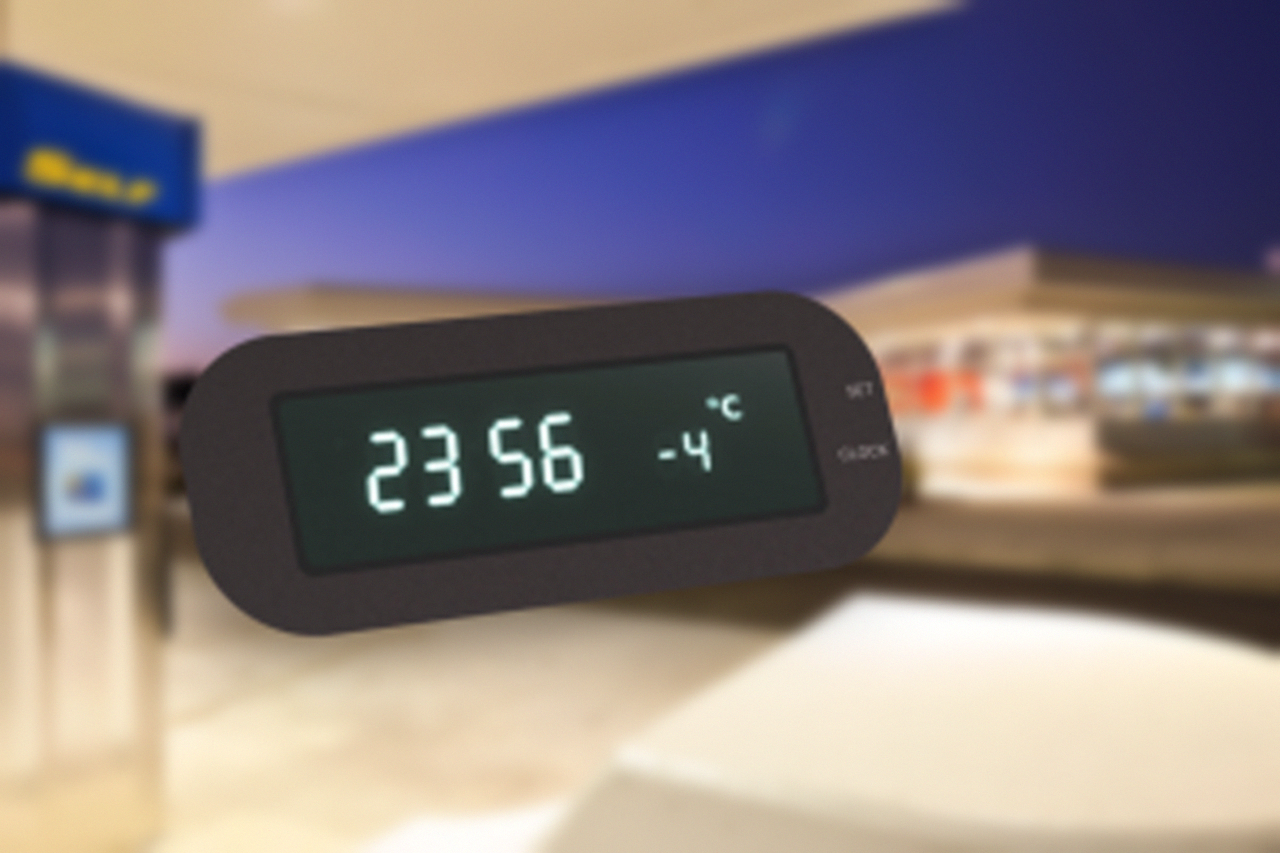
h=23 m=56
